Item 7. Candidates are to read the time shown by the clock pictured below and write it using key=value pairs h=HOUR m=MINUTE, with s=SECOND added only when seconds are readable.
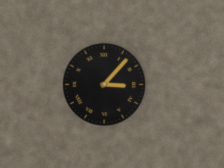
h=3 m=7
